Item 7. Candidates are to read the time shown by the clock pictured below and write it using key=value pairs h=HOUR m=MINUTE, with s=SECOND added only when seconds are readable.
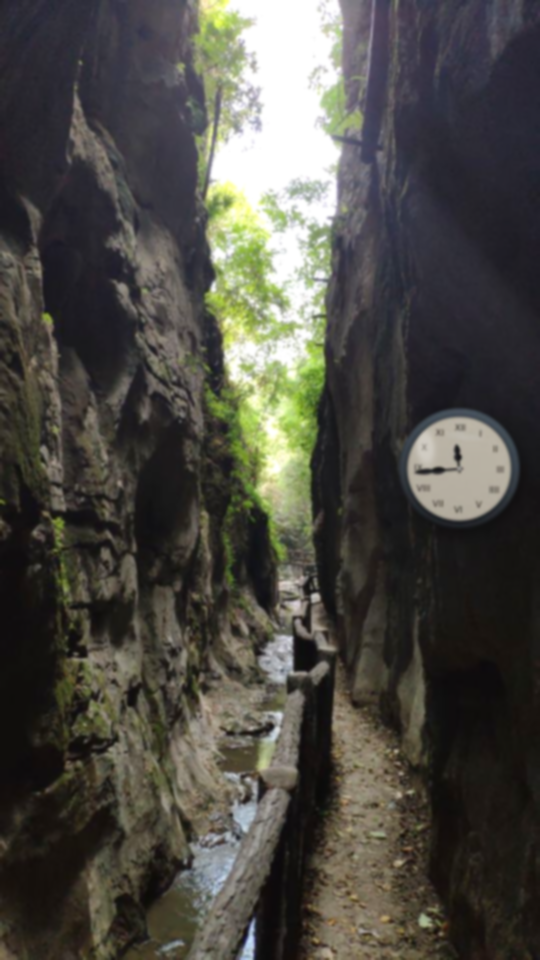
h=11 m=44
